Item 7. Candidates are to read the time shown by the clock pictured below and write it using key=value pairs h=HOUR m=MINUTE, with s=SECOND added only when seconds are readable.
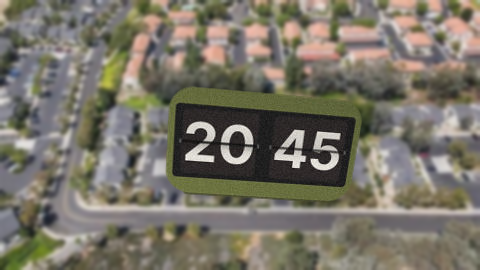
h=20 m=45
